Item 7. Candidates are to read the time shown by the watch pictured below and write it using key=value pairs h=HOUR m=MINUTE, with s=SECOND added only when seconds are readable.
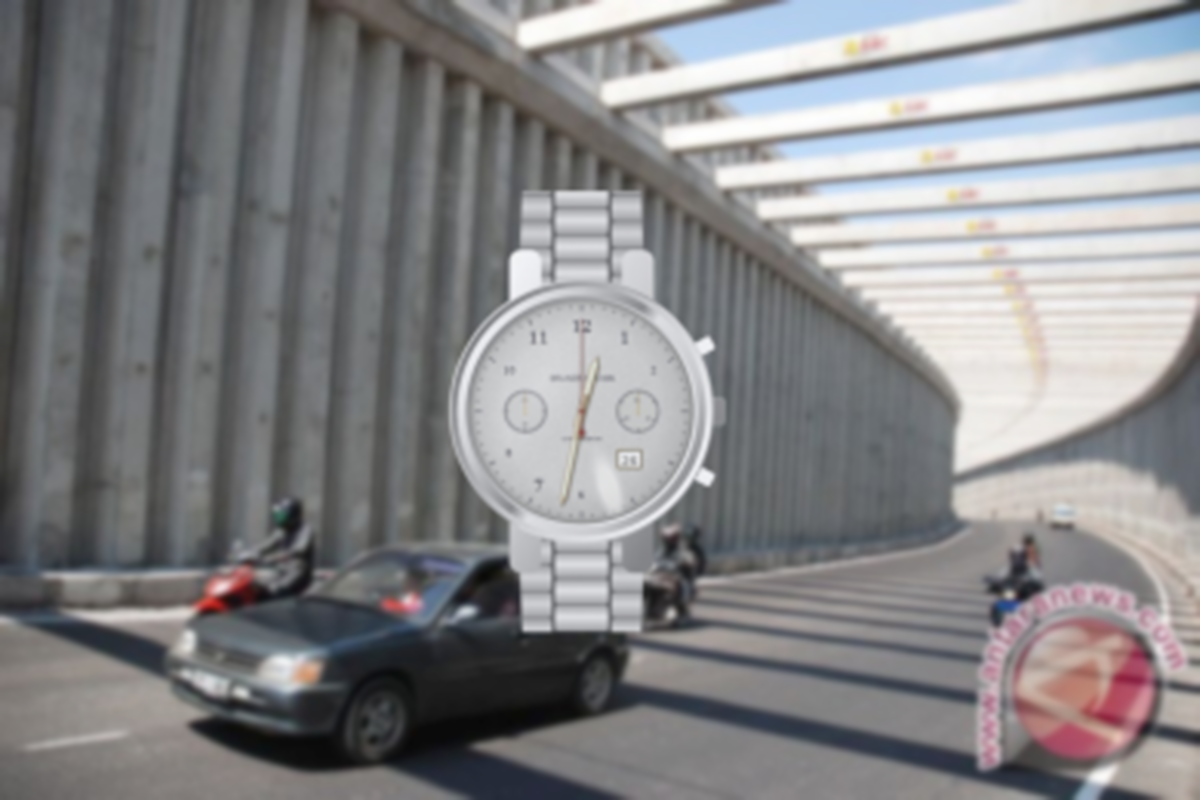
h=12 m=32
